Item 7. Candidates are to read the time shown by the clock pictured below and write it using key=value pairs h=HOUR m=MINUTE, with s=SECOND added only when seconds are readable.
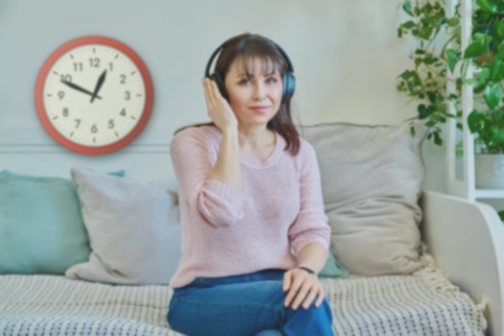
h=12 m=49
